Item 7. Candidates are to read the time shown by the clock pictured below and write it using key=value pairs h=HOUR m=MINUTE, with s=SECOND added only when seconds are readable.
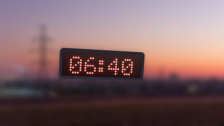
h=6 m=40
